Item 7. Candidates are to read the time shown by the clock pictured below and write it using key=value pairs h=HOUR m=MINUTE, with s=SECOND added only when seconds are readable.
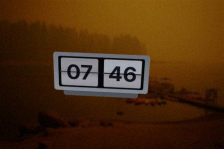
h=7 m=46
